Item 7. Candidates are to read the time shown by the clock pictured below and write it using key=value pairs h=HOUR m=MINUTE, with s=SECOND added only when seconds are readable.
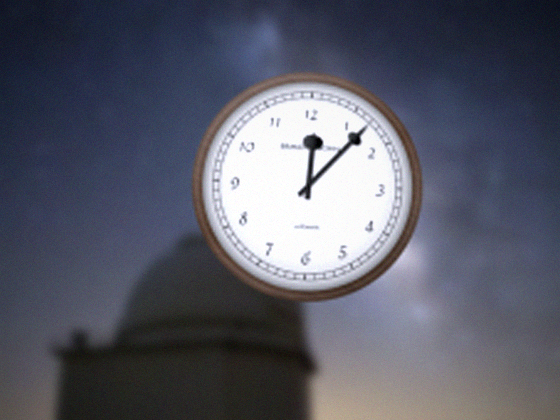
h=12 m=7
